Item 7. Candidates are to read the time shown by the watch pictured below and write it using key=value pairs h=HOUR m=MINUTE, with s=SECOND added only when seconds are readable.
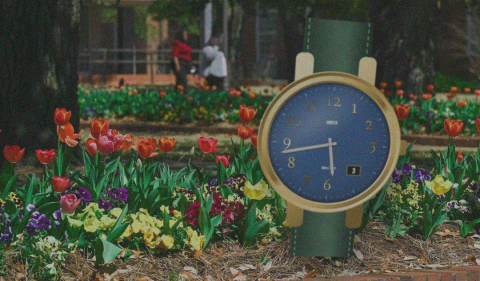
h=5 m=43
